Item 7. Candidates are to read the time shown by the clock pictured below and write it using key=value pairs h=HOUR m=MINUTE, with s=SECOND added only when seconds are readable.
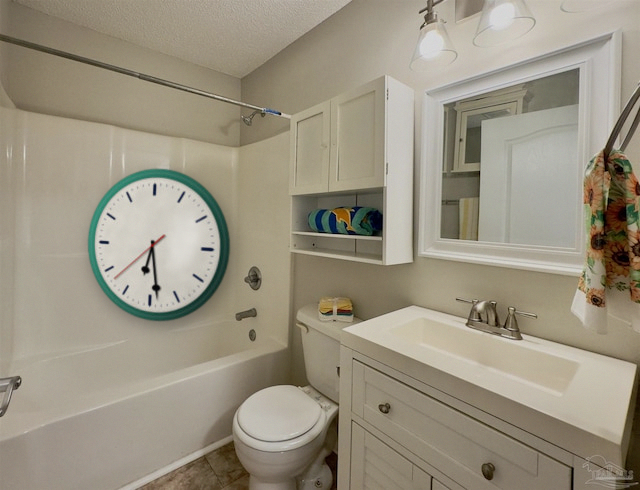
h=6 m=28 s=38
